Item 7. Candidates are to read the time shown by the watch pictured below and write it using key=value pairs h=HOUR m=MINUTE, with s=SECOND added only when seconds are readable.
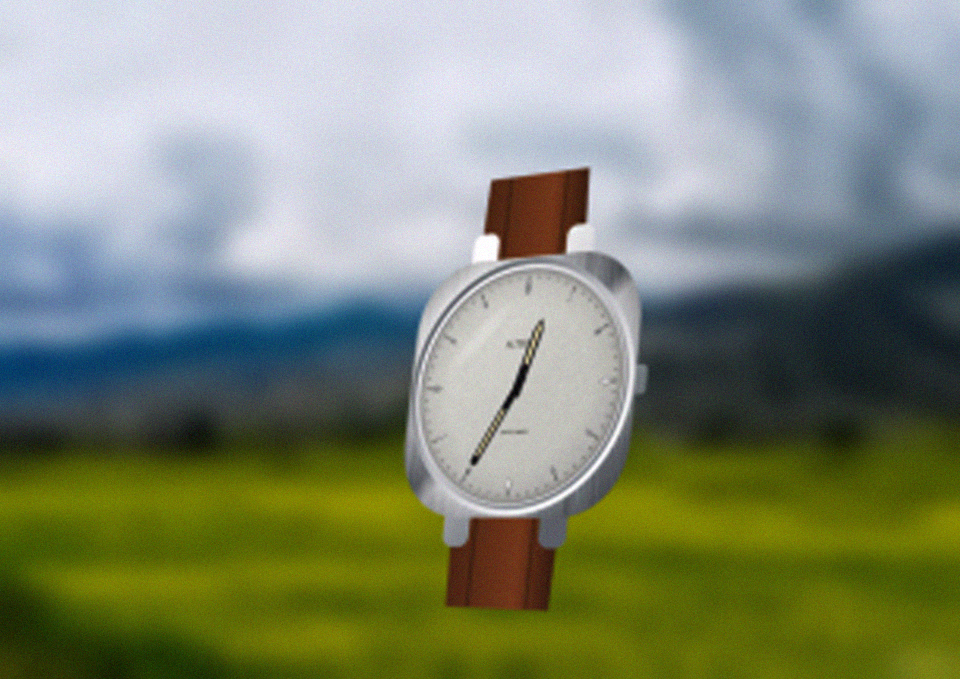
h=12 m=35
